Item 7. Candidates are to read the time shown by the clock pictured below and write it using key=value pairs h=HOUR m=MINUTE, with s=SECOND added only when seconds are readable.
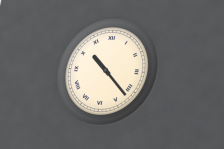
h=10 m=22
